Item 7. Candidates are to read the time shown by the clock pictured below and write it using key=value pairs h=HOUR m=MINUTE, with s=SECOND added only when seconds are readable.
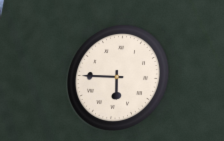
h=5 m=45
